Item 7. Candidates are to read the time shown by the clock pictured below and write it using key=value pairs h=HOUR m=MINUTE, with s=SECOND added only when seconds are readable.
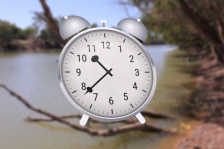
h=10 m=38
